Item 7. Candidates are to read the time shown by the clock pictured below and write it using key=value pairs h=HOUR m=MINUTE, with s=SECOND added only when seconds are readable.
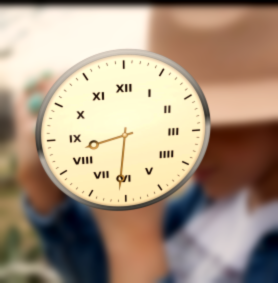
h=8 m=31
